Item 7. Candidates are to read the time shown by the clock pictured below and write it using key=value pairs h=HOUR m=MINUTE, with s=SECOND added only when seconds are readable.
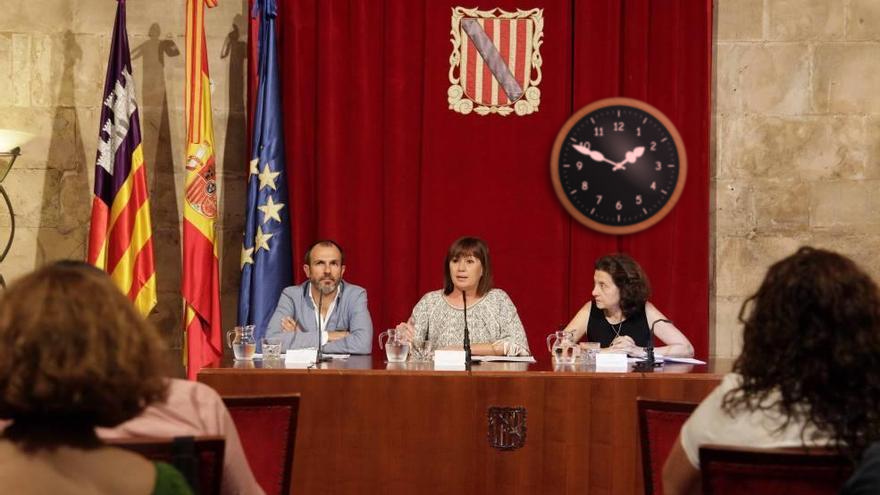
h=1 m=49
